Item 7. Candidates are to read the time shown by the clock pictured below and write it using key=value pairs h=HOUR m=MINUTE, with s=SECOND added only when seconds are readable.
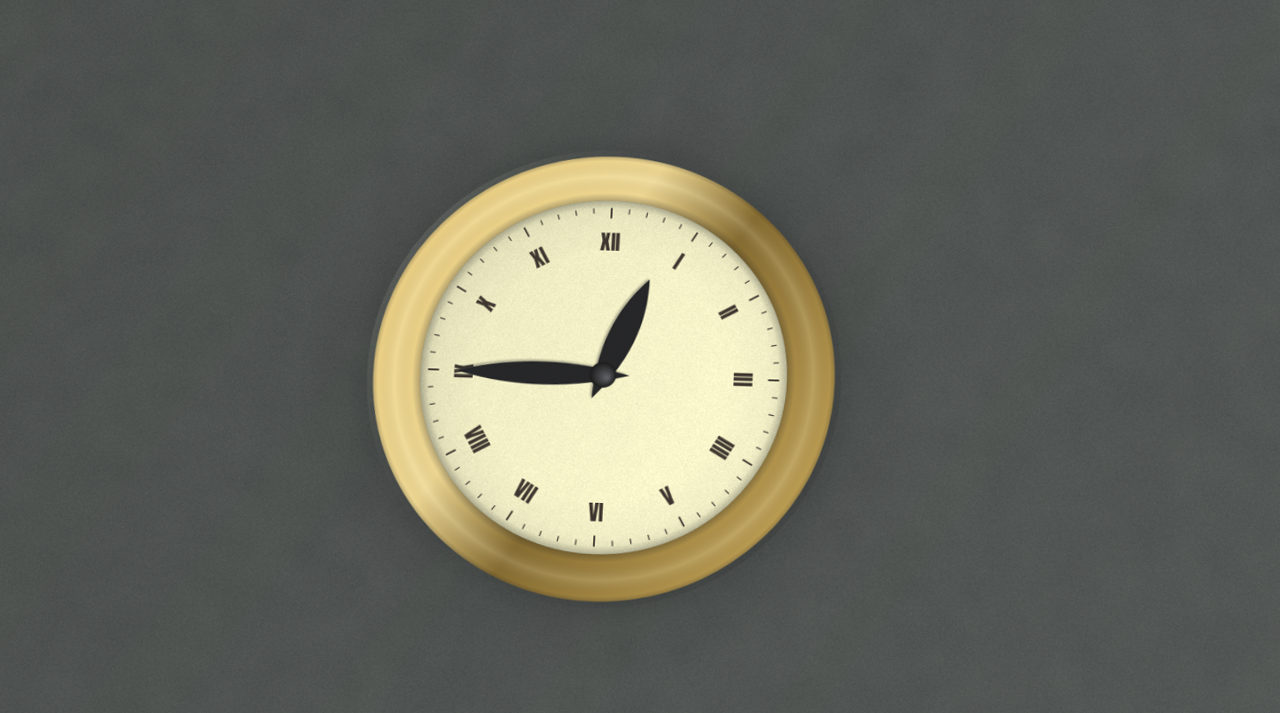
h=12 m=45
